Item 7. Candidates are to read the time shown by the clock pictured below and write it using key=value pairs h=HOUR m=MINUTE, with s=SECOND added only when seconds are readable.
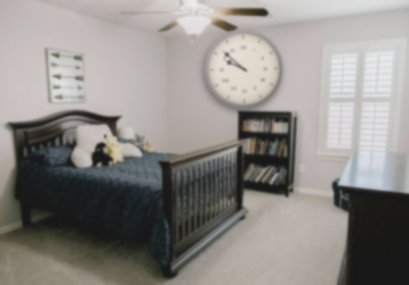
h=9 m=52
